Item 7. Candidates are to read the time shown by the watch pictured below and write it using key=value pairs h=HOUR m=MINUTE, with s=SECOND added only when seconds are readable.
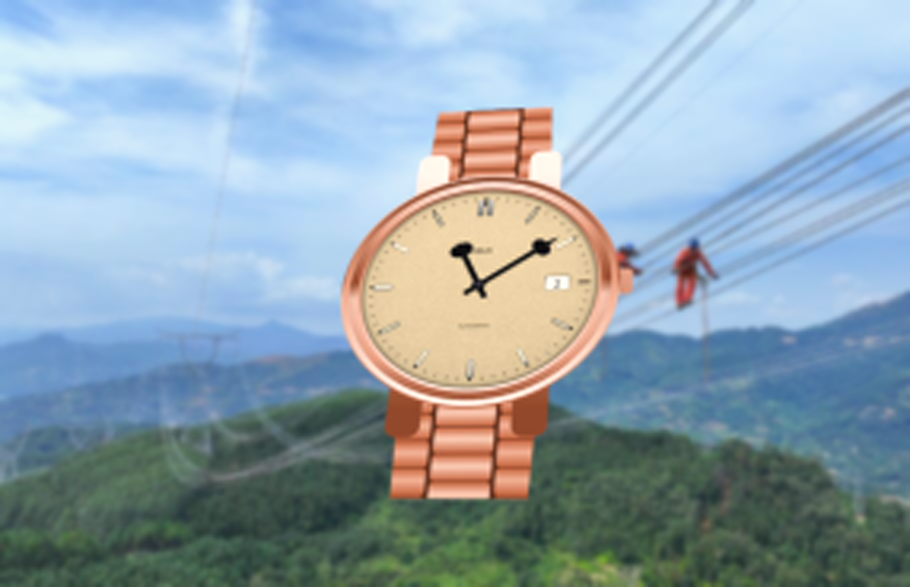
h=11 m=9
